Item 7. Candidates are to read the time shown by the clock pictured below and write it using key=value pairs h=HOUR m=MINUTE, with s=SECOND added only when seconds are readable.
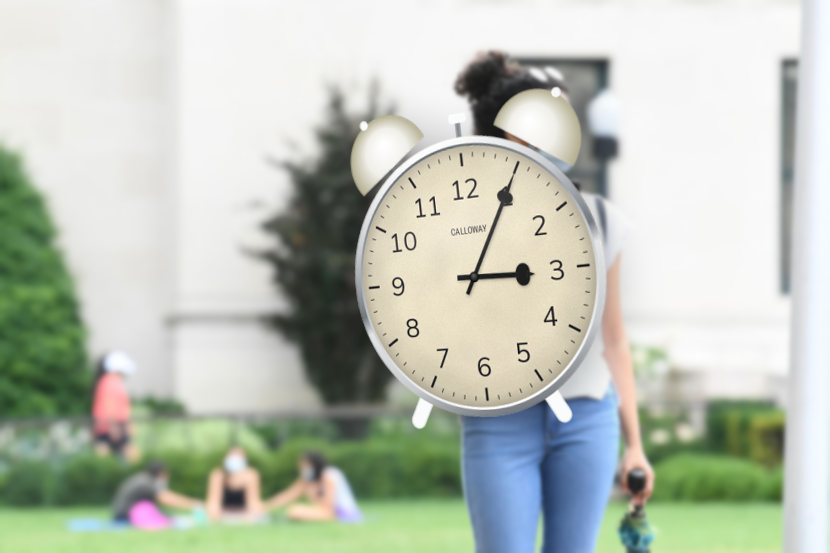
h=3 m=5
